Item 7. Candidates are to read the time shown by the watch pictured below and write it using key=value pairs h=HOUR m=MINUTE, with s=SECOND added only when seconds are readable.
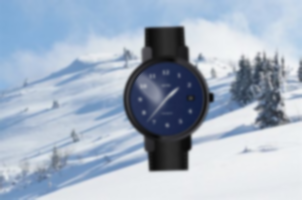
h=1 m=37
